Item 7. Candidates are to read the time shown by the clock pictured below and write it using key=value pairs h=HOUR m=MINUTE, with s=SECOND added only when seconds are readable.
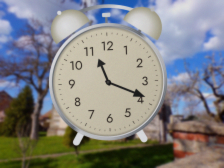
h=11 m=19
